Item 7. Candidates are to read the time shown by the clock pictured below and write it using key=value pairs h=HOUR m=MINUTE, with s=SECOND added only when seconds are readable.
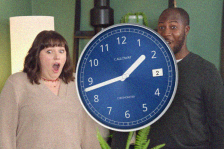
h=1 m=43
